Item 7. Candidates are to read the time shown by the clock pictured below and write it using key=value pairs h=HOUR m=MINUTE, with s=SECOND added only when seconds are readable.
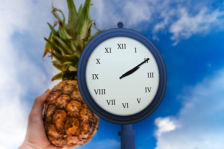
h=2 m=10
